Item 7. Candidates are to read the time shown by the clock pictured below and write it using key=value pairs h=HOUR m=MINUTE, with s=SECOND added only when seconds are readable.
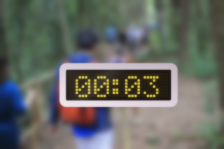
h=0 m=3
